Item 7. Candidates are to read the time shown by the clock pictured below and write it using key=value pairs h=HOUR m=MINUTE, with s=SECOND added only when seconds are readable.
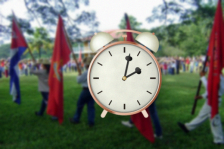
h=2 m=2
